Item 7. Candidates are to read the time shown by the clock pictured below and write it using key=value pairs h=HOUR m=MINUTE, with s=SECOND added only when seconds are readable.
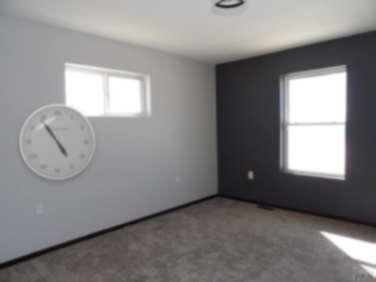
h=4 m=54
